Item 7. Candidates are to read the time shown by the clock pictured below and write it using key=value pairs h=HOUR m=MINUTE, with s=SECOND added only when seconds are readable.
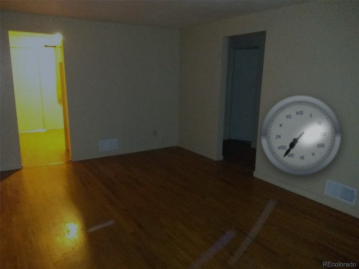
h=7 m=37
